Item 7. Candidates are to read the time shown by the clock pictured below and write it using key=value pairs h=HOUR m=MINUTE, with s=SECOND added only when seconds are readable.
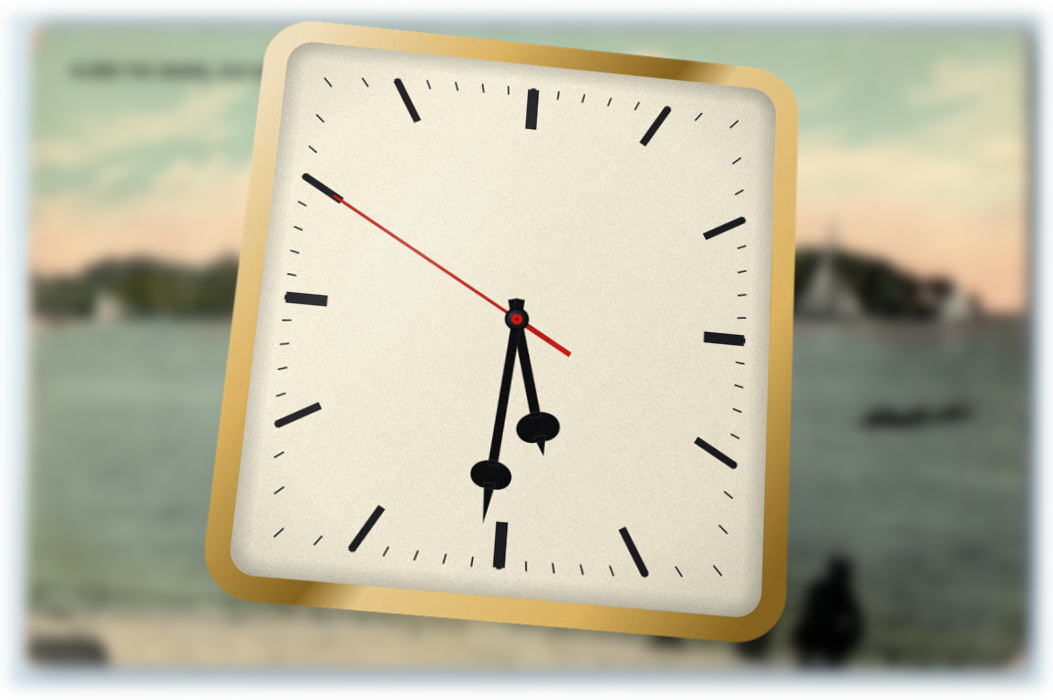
h=5 m=30 s=50
